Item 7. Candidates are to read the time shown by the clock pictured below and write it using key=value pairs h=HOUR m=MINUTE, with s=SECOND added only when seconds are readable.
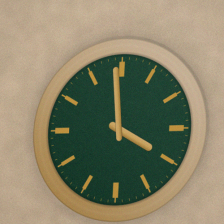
h=3 m=59
